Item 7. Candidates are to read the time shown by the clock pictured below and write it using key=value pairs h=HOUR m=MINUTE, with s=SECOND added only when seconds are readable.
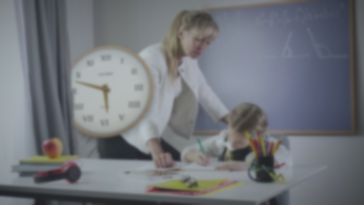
h=5 m=48
